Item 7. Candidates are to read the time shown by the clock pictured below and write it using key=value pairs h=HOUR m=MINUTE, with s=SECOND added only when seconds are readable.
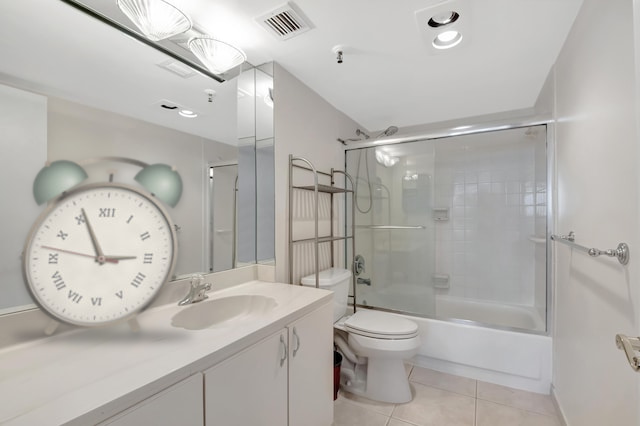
h=2 m=55 s=47
